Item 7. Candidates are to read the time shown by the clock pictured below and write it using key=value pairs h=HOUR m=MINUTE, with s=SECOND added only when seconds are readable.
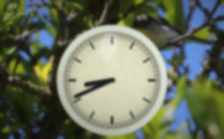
h=8 m=41
